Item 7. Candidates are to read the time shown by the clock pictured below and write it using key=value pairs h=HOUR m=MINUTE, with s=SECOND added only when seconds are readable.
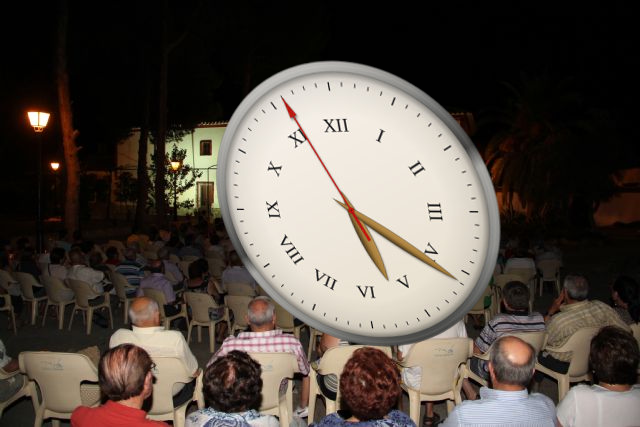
h=5 m=20 s=56
